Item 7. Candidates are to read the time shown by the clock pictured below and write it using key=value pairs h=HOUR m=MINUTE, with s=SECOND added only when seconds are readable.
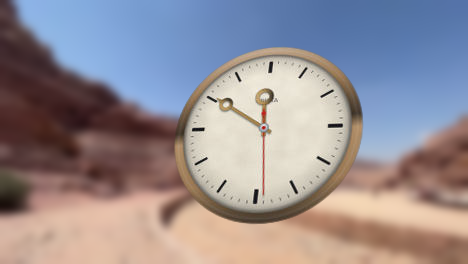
h=11 m=50 s=29
